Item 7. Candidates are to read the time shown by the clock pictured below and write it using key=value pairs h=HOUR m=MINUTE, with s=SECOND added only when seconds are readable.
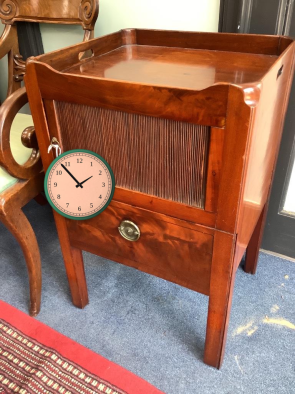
h=1 m=53
